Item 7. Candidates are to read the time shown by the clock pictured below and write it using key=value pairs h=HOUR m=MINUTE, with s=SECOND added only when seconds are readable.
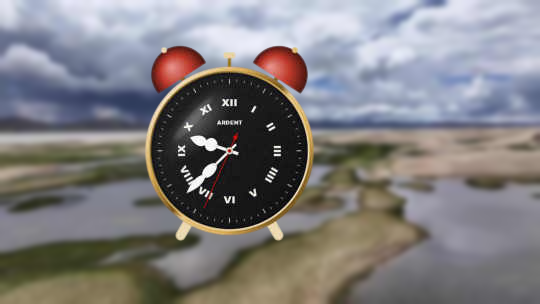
h=9 m=37 s=34
